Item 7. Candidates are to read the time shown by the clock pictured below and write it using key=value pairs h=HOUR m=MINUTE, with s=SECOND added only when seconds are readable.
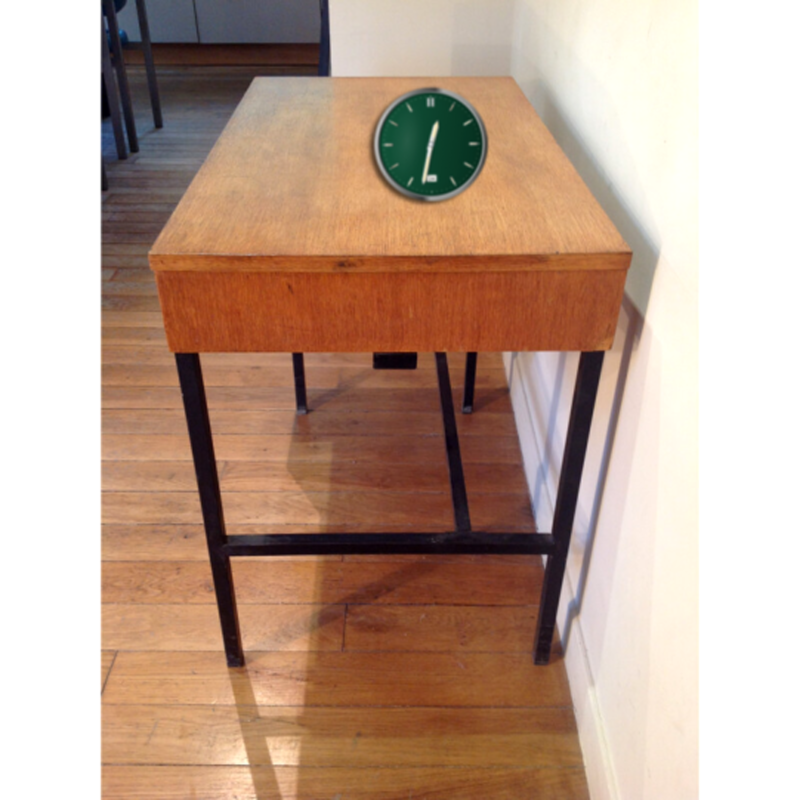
h=12 m=32
